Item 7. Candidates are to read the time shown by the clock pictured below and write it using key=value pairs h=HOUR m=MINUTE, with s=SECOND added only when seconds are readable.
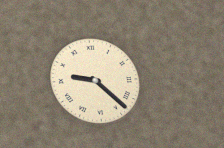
h=9 m=23
